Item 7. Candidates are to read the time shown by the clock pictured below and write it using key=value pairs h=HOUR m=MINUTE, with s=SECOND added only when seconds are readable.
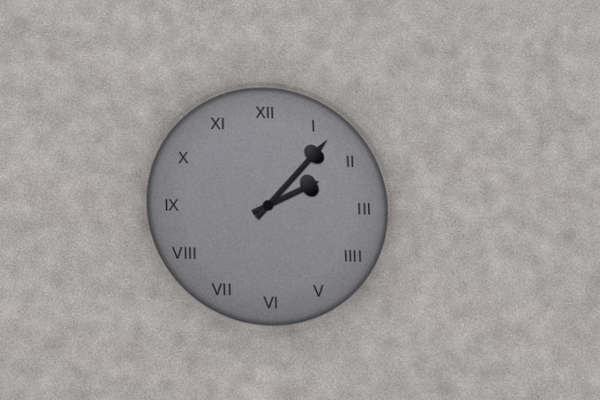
h=2 m=7
